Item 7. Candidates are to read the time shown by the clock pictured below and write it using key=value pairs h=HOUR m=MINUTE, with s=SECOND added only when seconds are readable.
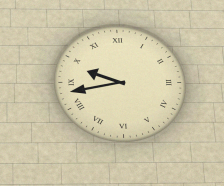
h=9 m=43
